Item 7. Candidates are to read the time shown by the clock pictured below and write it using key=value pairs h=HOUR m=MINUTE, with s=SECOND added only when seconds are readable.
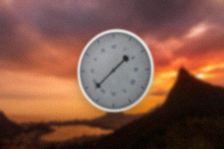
h=1 m=38
